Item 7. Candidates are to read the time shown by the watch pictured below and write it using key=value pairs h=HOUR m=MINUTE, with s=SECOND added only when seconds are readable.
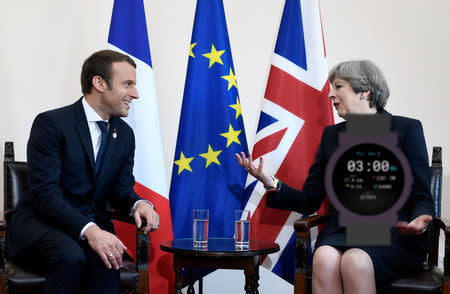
h=3 m=0
